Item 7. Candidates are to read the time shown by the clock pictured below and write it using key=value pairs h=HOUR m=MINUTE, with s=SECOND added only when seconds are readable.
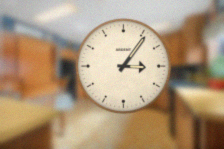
h=3 m=6
